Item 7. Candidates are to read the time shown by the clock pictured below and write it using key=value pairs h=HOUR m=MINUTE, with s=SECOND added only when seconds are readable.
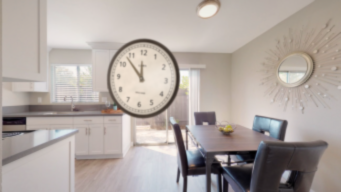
h=11 m=53
